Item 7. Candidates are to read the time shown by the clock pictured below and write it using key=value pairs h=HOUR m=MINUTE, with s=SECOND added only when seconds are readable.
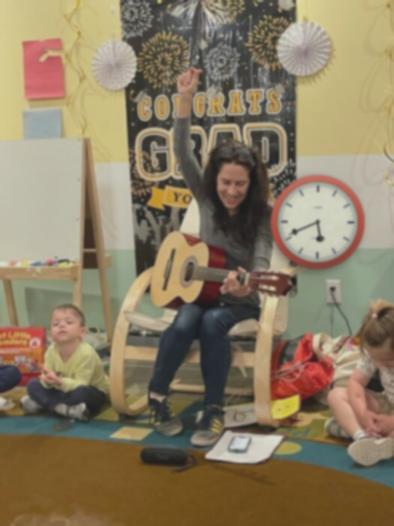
h=5 m=41
